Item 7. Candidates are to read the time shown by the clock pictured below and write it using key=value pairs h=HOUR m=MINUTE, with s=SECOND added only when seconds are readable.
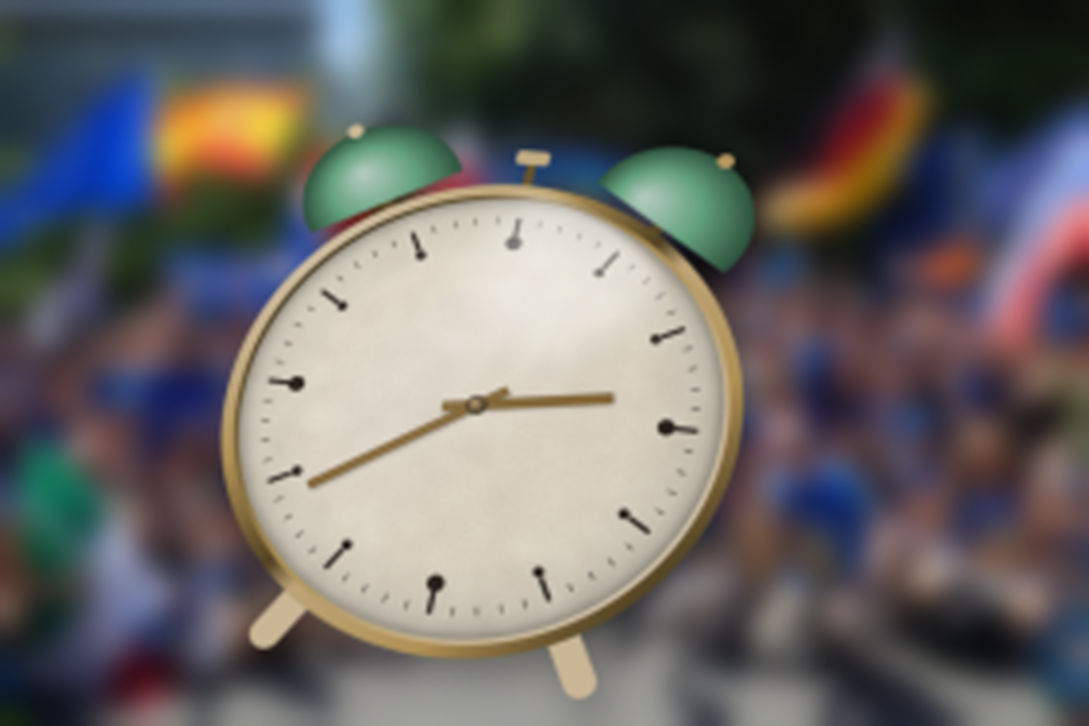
h=2 m=39
